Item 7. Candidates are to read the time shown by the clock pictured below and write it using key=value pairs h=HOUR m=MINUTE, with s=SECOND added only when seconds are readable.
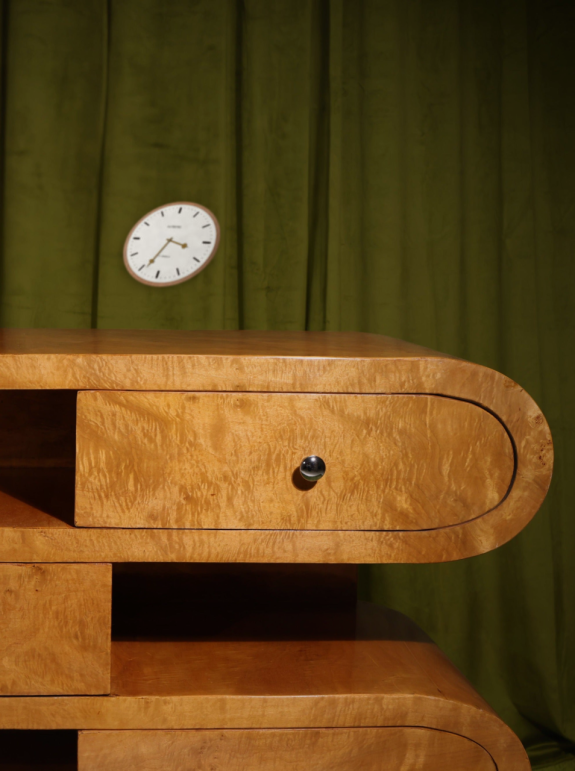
h=3 m=34
